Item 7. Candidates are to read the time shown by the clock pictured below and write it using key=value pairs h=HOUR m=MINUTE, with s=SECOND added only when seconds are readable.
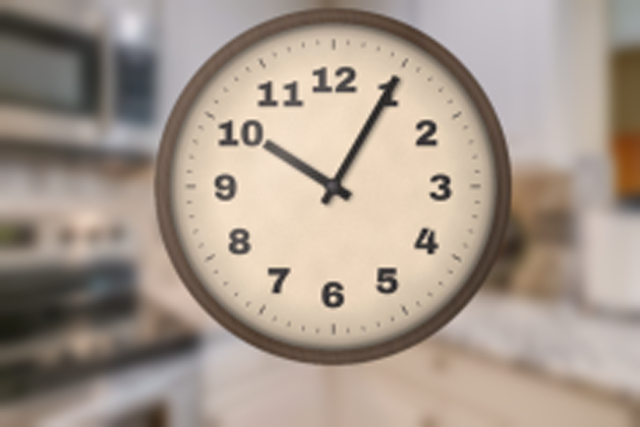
h=10 m=5
